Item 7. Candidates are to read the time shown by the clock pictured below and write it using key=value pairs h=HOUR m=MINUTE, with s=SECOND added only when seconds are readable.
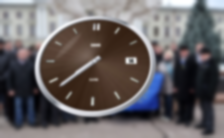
h=7 m=38
